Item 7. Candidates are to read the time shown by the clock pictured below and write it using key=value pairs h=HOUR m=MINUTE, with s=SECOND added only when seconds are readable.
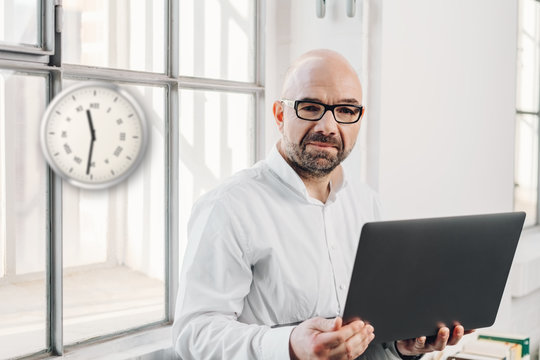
h=11 m=31
